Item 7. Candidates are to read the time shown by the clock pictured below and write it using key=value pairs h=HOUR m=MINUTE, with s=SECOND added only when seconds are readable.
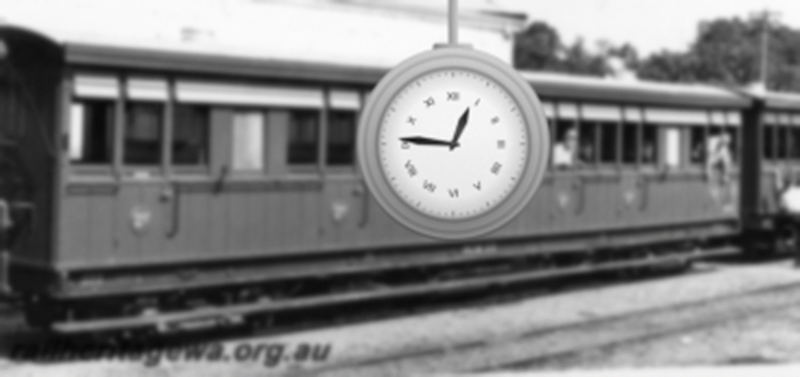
h=12 m=46
